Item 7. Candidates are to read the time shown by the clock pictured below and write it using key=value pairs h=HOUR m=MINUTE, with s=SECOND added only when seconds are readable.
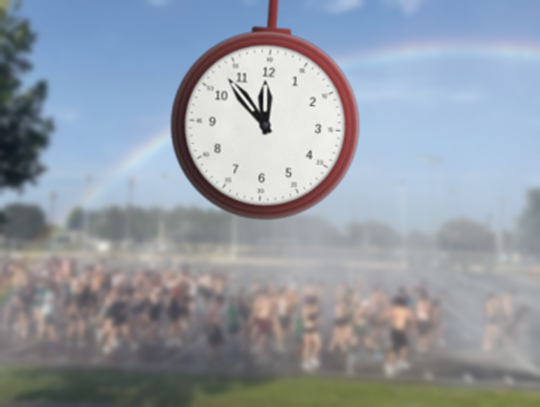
h=11 m=53
